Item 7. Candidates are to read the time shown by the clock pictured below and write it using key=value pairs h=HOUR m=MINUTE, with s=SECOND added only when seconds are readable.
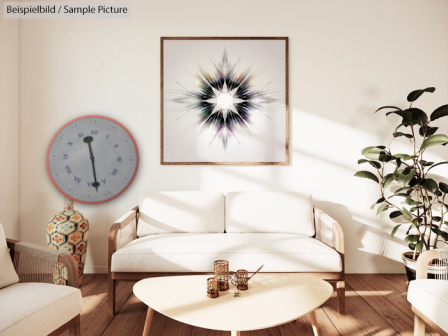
h=11 m=28
